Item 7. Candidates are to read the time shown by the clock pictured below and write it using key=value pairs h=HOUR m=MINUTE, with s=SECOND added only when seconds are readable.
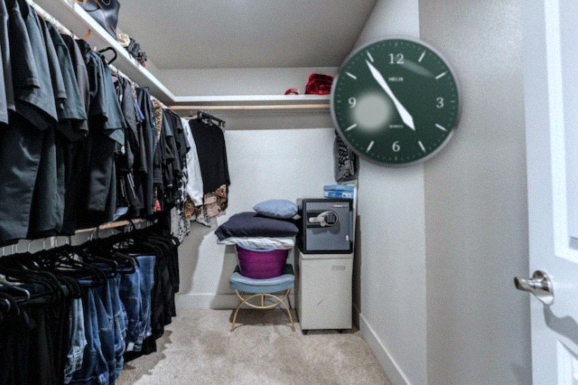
h=4 m=54
